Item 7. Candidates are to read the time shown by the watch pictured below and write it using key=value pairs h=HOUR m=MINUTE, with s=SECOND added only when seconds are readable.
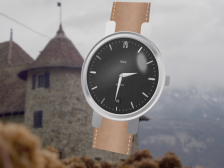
h=2 m=31
